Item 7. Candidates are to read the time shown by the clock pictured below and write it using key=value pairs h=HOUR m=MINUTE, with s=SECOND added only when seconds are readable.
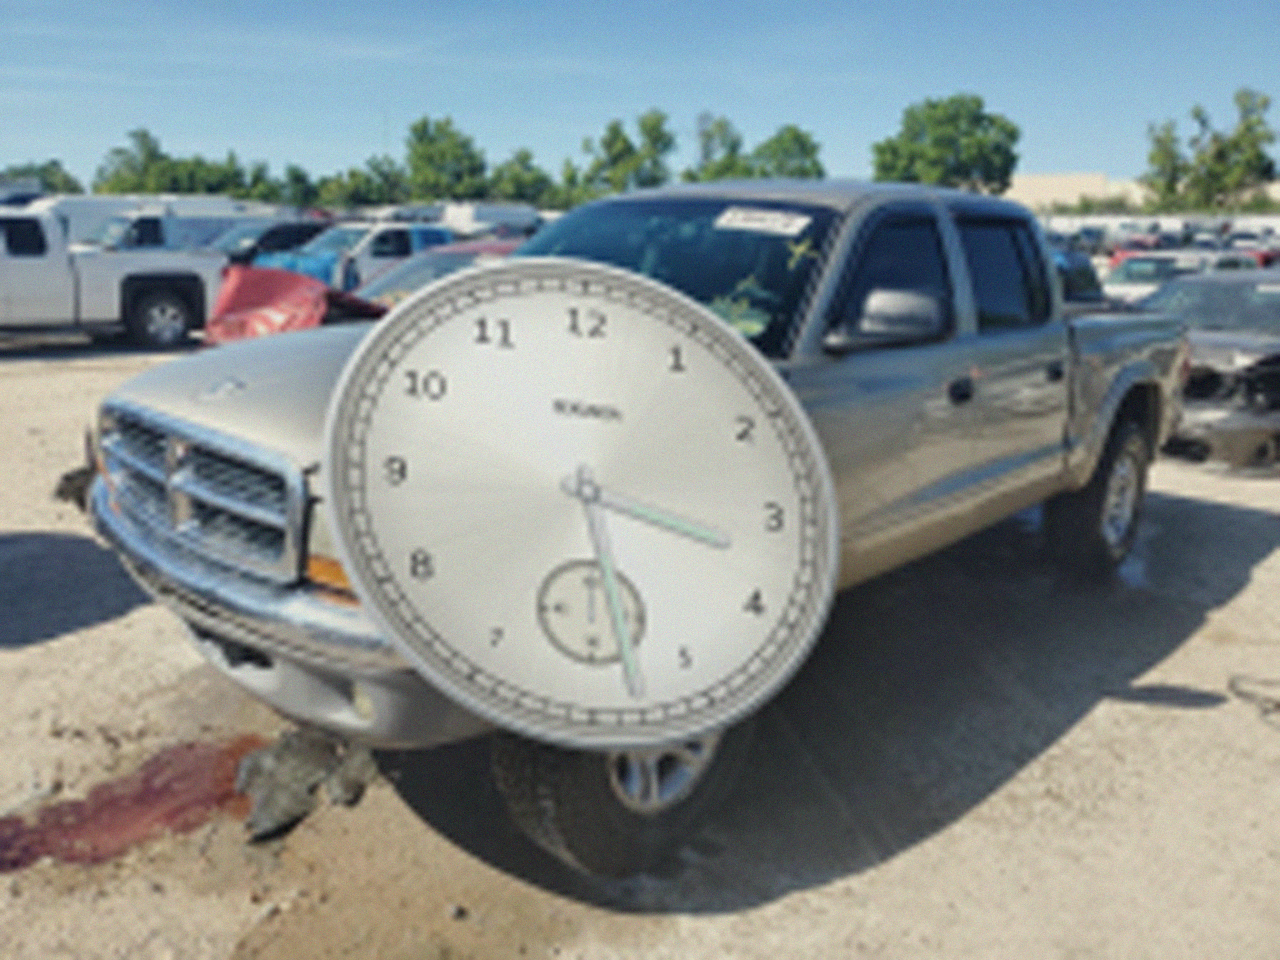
h=3 m=28
